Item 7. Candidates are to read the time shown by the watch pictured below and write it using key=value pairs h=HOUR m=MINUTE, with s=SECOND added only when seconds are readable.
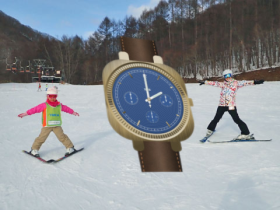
h=2 m=0
